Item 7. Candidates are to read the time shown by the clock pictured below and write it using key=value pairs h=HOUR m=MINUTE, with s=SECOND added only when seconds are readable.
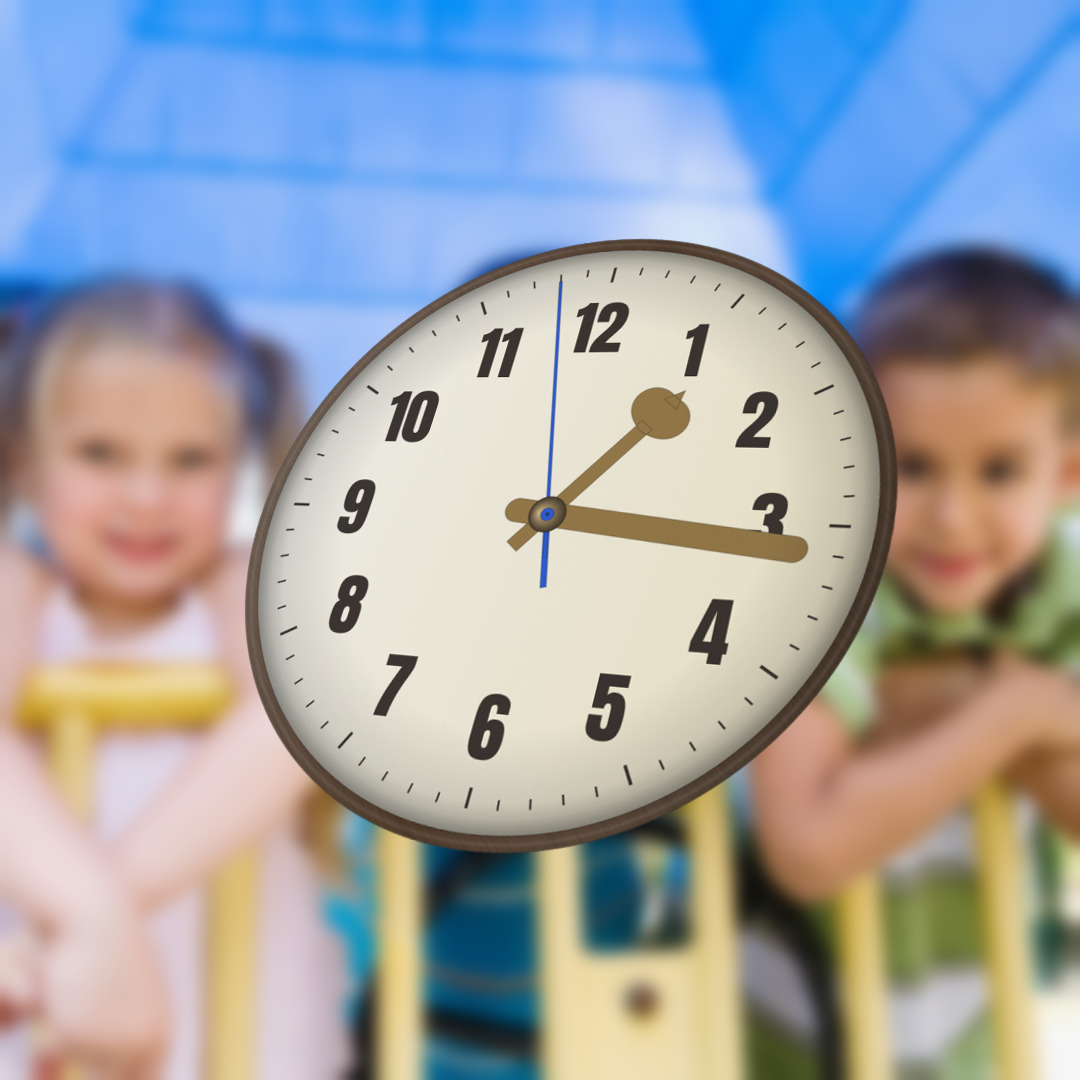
h=1 m=15 s=58
